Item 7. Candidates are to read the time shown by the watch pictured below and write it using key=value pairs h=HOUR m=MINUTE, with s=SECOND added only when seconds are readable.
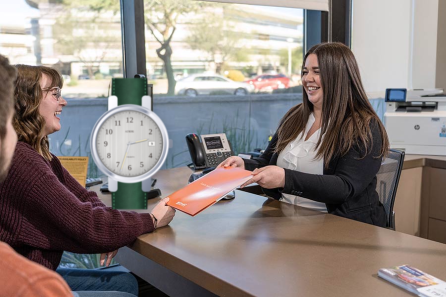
h=2 m=33
